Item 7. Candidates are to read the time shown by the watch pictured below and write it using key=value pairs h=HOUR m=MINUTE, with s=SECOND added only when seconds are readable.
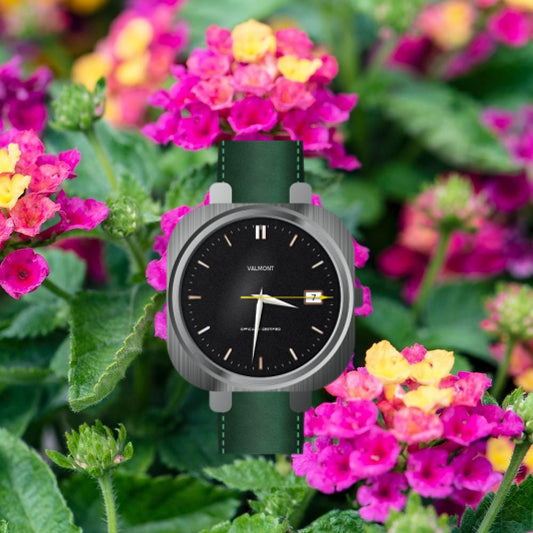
h=3 m=31 s=15
